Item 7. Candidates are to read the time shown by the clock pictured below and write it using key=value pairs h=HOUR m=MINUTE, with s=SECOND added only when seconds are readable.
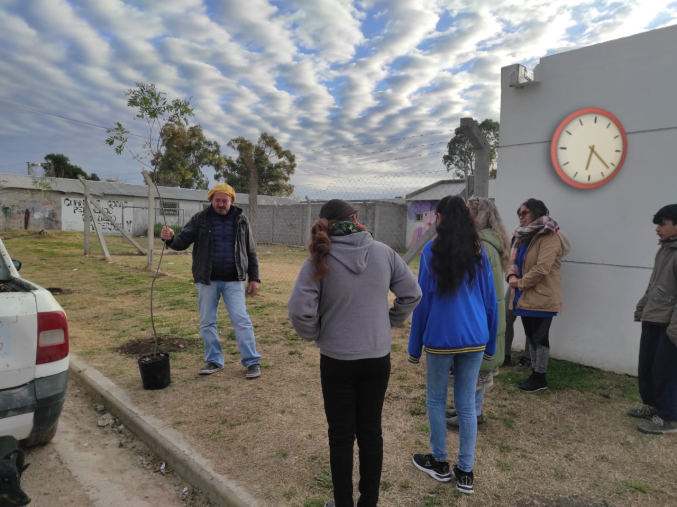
h=6 m=22
